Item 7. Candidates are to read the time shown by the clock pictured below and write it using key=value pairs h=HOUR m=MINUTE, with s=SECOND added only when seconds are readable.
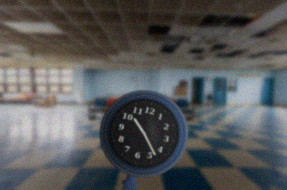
h=10 m=23
